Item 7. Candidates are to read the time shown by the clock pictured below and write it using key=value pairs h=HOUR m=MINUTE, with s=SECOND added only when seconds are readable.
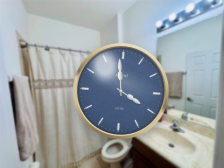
h=3 m=59
